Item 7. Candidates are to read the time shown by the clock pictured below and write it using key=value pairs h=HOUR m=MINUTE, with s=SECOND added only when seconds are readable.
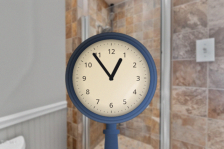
h=12 m=54
